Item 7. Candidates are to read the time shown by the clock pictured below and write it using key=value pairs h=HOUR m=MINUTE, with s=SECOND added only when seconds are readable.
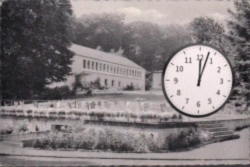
h=12 m=3
